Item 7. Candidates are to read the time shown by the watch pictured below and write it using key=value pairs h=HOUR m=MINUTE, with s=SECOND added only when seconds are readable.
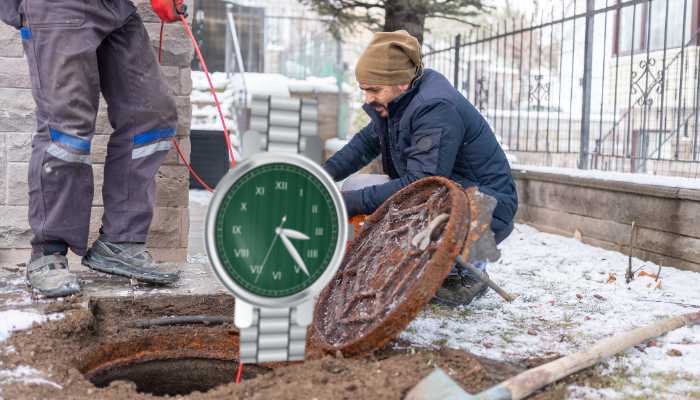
h=3 m=23 s=34
